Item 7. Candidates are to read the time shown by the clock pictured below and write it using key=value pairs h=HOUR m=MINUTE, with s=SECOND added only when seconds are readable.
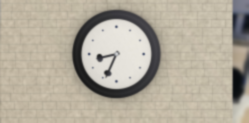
h=8 m=34
